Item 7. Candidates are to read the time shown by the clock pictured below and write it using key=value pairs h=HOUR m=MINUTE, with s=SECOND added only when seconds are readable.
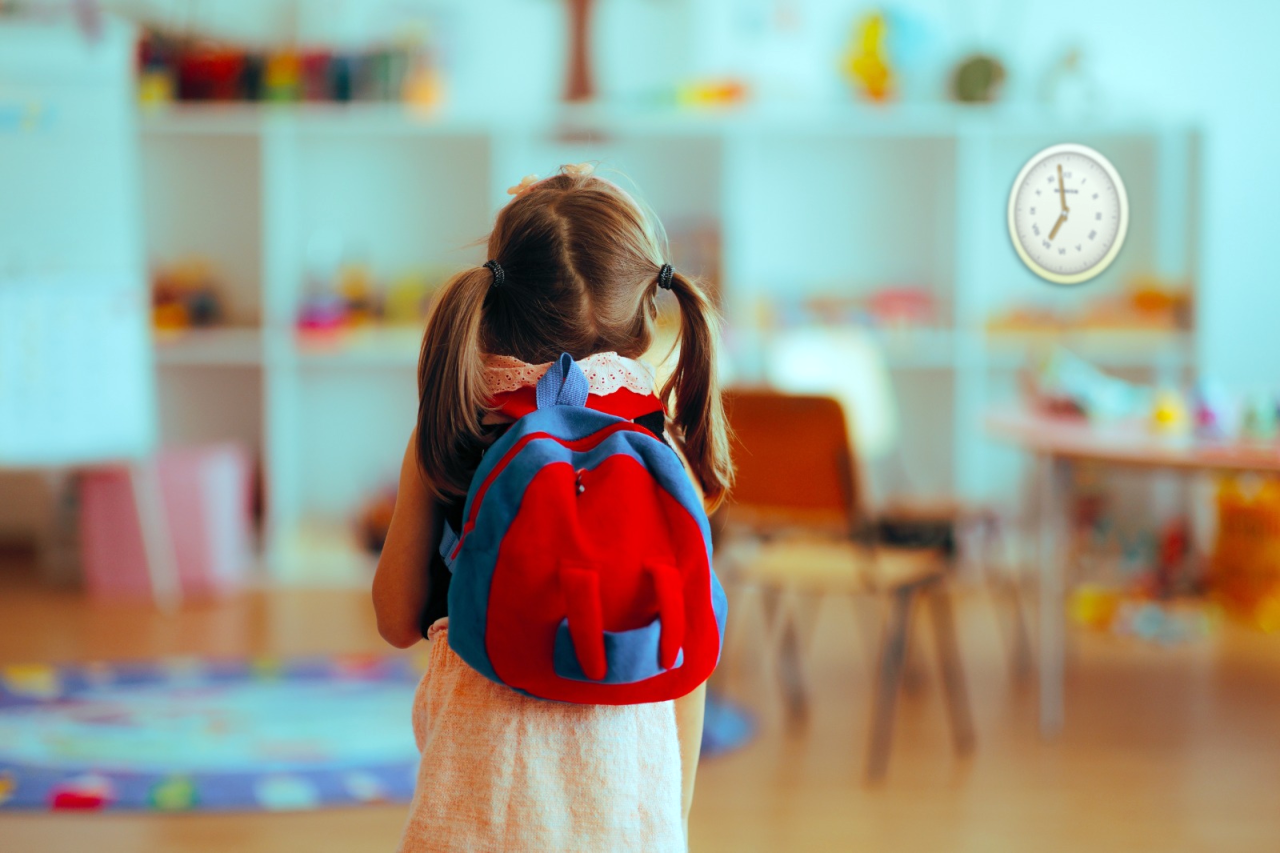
h=6 m=58
